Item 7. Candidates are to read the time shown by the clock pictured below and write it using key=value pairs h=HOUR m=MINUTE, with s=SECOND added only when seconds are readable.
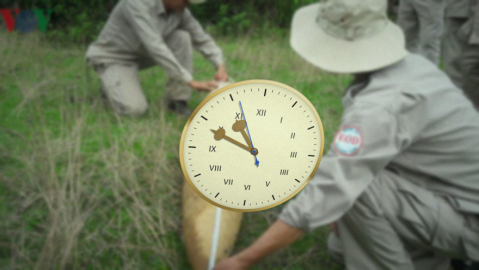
h=10 m=48 s=56
